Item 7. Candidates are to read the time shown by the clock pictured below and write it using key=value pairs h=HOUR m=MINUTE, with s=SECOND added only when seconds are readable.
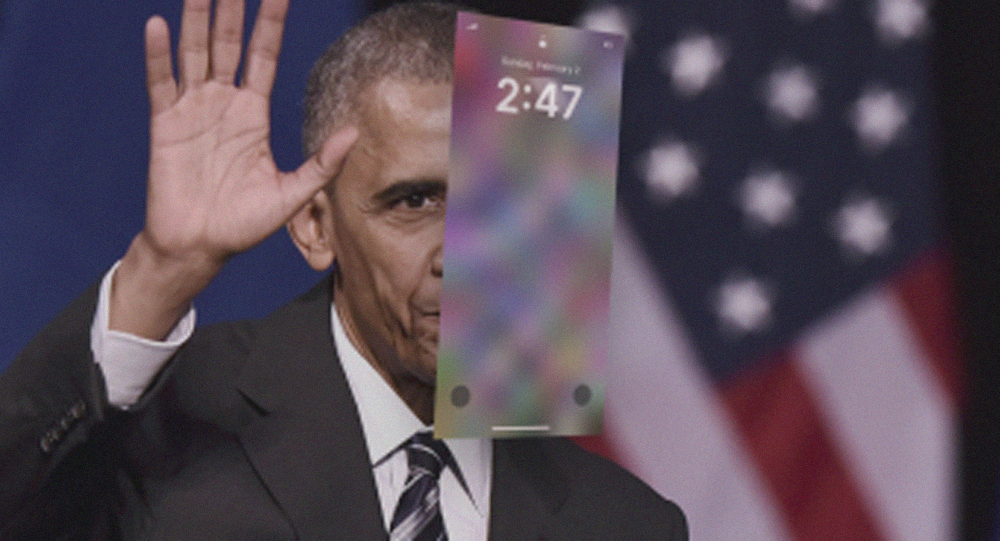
h=2 m=47
